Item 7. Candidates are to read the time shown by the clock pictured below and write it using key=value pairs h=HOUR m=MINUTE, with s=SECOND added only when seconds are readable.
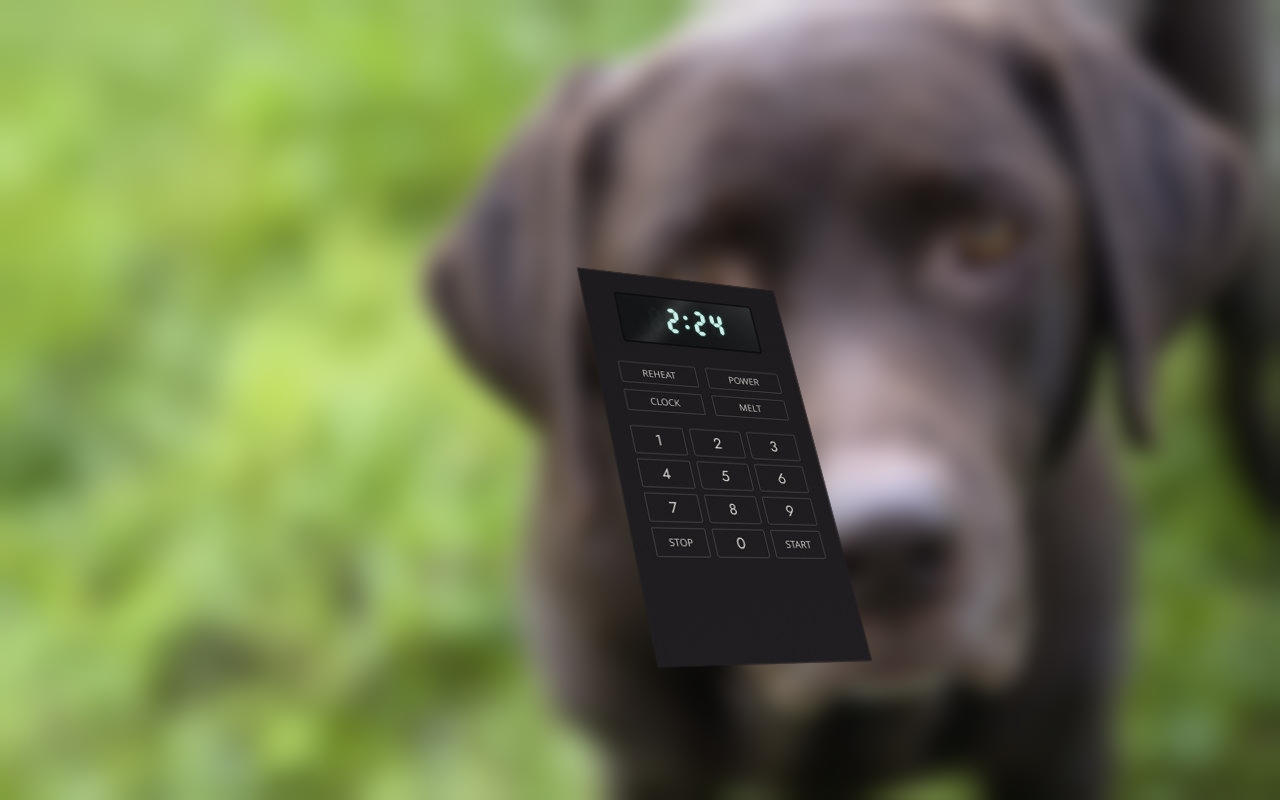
h=2 m=24
